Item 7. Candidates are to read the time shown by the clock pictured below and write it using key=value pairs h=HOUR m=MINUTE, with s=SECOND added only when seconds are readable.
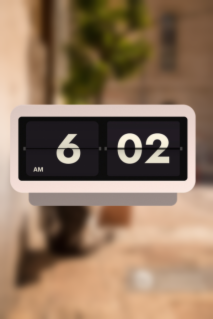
h=6 m=2
